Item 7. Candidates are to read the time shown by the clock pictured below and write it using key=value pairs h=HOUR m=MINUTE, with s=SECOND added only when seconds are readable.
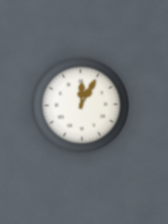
h=12 m=5
